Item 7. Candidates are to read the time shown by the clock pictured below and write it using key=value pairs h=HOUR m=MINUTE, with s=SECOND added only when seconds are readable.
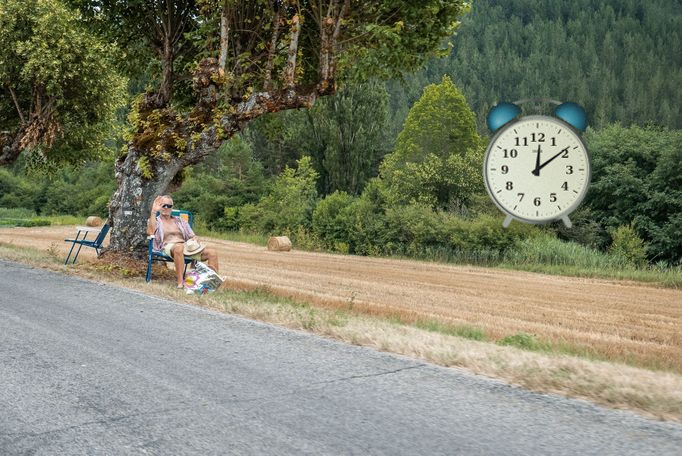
h=12 m=9
